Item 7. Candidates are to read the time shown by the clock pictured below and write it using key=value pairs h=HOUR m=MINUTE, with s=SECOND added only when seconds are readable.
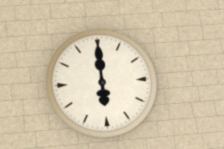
h=6 m=0
